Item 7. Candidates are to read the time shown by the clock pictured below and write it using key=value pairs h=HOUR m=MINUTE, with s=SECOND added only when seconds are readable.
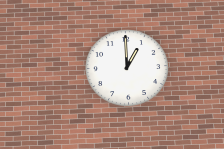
h=1 m=0
